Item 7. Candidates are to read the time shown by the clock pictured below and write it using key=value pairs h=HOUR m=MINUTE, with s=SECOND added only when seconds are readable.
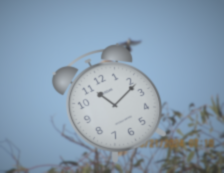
h=11 m=12
